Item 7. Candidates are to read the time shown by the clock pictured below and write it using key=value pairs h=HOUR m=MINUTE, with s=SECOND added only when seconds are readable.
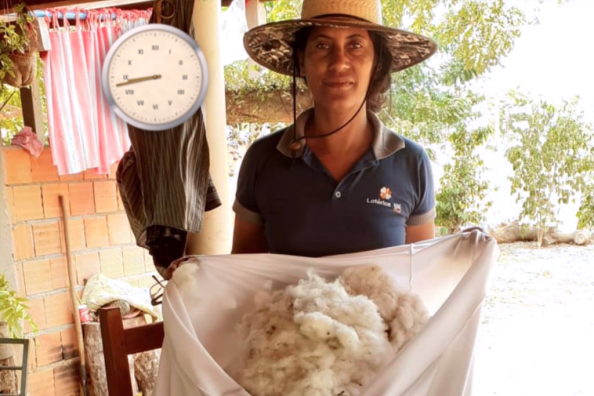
h=8 m=43
